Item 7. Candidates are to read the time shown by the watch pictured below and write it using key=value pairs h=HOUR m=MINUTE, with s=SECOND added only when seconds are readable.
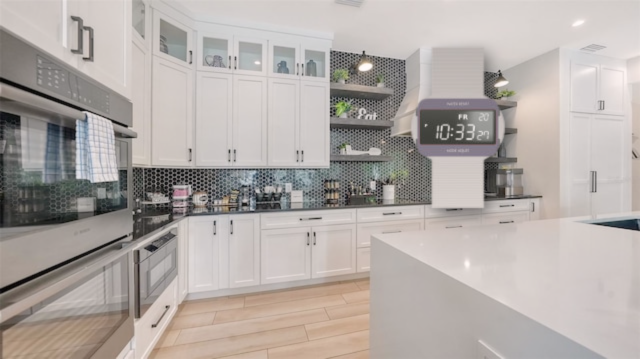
h=10 m=33
